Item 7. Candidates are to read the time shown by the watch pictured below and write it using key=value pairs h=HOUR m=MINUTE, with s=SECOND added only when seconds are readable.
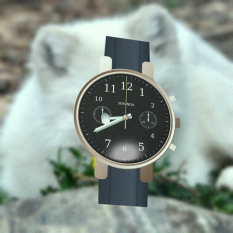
h=8 m=40
